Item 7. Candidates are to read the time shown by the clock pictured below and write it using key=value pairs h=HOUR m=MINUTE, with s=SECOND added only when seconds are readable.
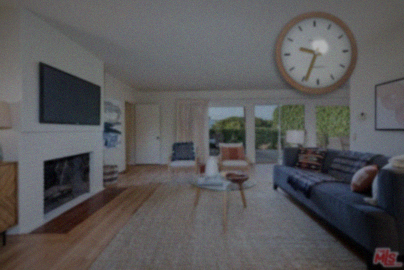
h=9 m=34
